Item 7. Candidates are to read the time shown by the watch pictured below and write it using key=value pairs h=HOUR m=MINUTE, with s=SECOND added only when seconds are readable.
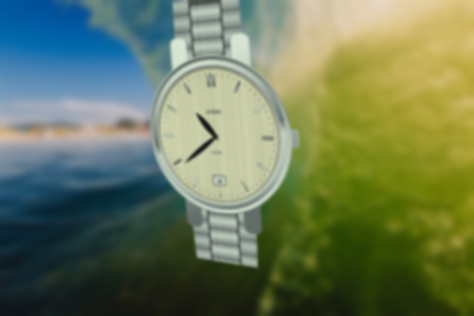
h=10 m=39
